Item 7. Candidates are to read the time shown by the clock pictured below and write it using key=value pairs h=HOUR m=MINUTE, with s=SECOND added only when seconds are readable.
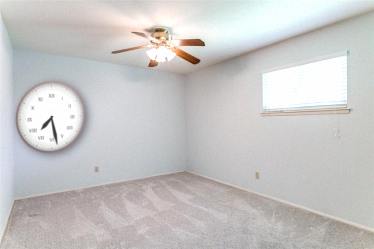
h=7 m=28
